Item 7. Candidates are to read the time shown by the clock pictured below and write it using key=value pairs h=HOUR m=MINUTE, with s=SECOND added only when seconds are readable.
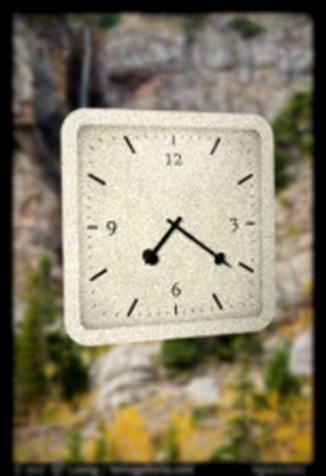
h=7 m=21
